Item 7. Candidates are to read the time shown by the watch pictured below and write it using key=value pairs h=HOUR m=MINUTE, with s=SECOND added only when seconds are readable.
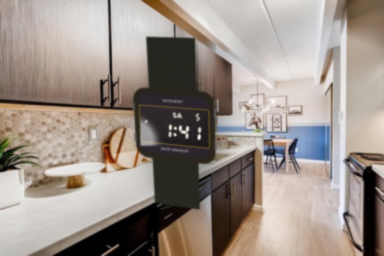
h=1 m=41
